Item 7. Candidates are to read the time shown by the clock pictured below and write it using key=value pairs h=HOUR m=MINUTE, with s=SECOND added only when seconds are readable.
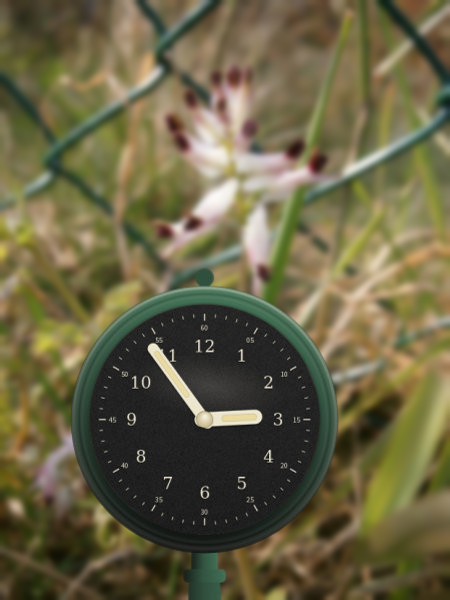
h=2 m=54
